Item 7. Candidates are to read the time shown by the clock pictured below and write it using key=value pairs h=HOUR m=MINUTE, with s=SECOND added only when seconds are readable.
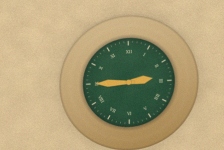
h=2 m=45
